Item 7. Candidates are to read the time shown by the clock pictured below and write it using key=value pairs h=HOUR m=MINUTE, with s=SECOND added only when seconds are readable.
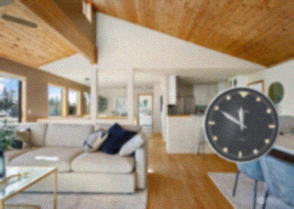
h=11 m=50
